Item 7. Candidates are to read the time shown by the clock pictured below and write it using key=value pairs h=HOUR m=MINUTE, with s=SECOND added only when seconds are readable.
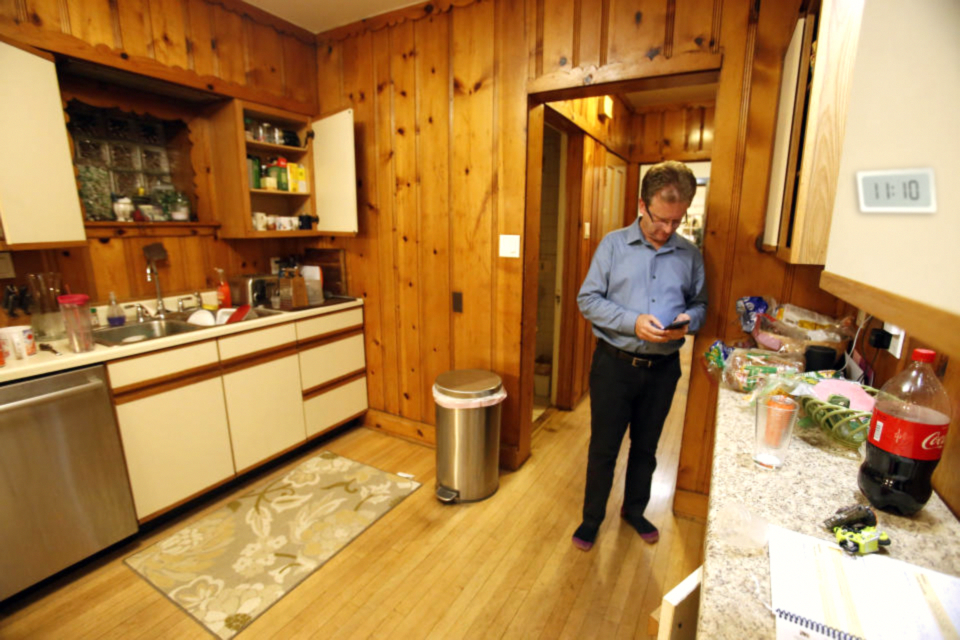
h=11 m=10
